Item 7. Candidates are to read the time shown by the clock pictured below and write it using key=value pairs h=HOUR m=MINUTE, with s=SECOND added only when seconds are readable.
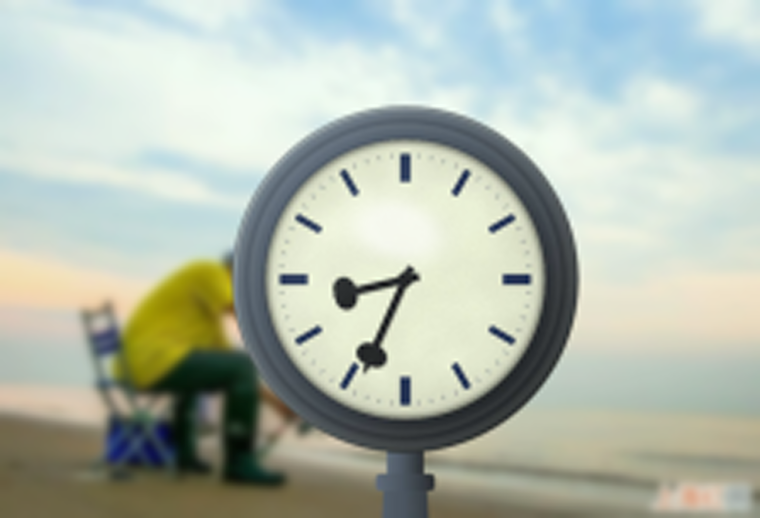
h=8 m=34
